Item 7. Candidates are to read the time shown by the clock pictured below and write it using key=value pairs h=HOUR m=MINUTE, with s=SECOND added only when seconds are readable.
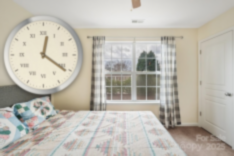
h=12 m=21
